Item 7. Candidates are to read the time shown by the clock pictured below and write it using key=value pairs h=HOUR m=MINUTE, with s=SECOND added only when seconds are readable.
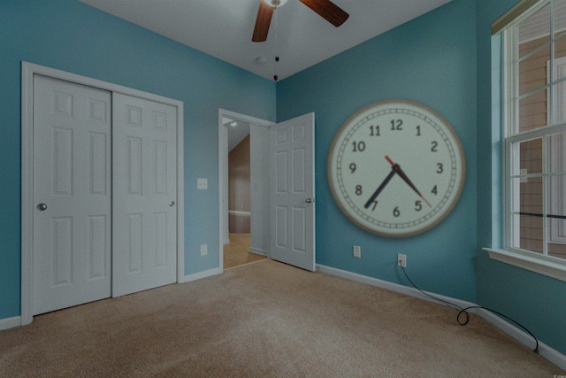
h=4 m=36 s=23
